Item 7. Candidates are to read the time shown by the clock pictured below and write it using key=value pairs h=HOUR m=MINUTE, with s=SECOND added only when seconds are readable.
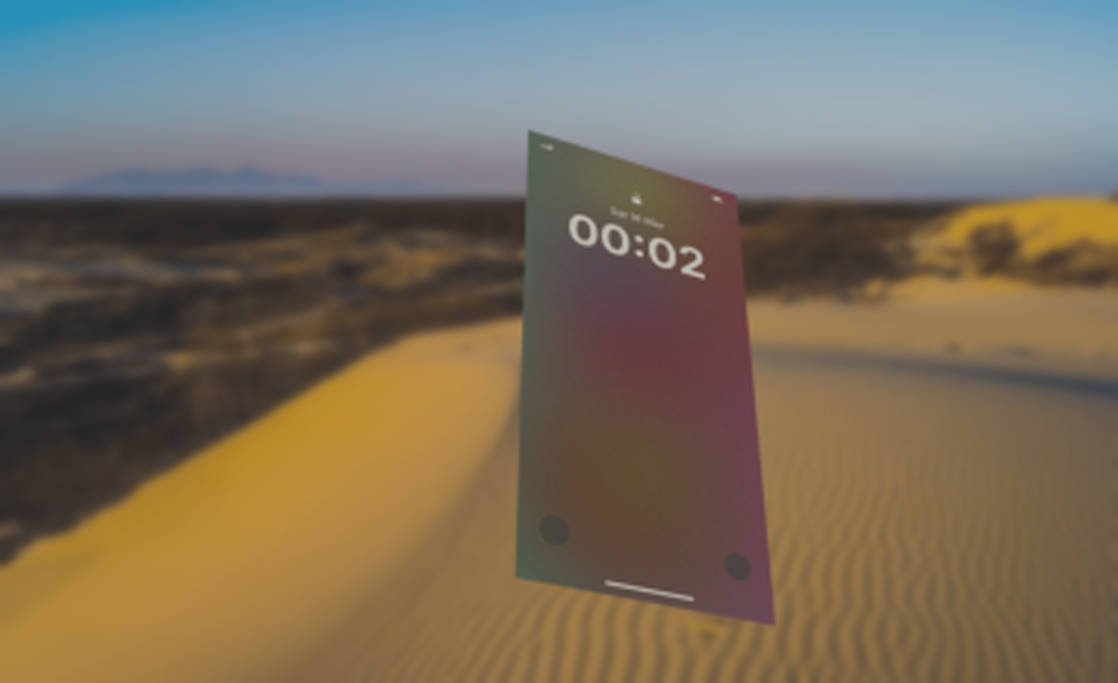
h=0 m=2
